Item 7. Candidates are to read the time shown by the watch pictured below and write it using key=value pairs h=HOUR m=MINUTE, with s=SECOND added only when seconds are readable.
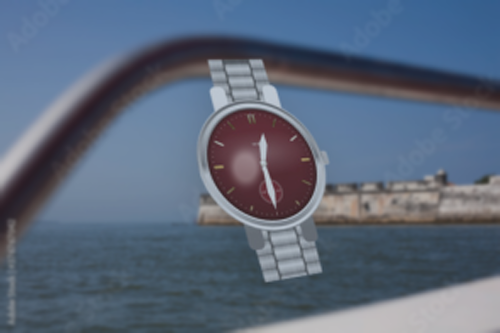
h=12 m=30
